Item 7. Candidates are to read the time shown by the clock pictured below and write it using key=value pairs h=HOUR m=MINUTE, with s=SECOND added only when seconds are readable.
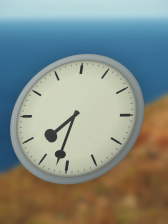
h=7 m=32
